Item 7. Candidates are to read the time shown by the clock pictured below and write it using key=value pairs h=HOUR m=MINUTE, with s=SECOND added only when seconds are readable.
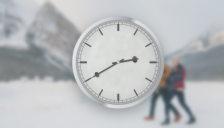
h=2 m=40
